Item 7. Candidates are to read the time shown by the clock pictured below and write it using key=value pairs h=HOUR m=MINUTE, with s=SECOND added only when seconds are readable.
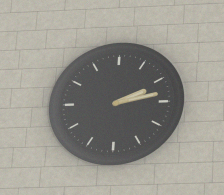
h=2 m=13
